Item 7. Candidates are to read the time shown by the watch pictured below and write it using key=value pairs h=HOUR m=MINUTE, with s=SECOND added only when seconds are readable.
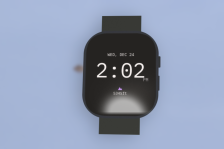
h=2 m=2
